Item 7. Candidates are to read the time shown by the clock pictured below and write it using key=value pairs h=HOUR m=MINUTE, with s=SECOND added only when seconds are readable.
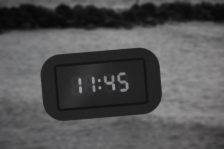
h=11 m=45
